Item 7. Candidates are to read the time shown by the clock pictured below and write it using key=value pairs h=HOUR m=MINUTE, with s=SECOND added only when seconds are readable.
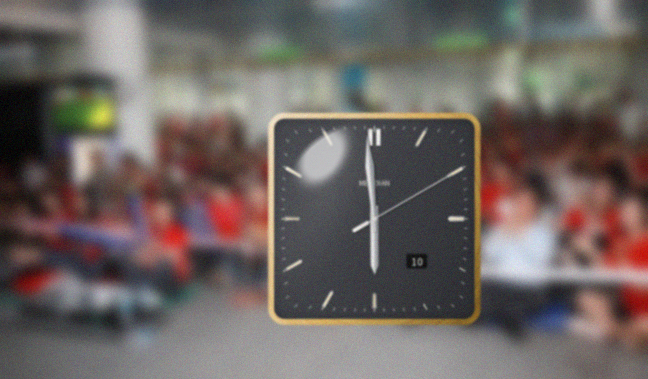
h=5 m=59 s=10
